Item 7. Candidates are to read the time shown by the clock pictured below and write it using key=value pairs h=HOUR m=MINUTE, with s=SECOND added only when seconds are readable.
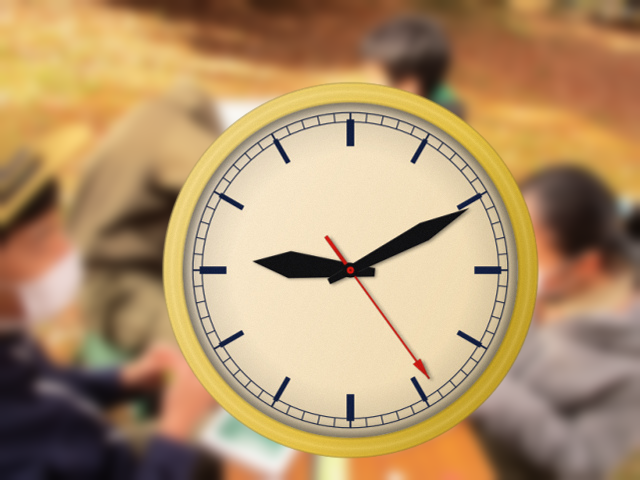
h=9 m=10 s=24
